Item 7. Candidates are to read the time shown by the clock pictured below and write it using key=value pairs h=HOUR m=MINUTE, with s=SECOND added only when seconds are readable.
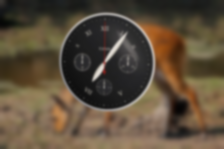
h=7 m=6
